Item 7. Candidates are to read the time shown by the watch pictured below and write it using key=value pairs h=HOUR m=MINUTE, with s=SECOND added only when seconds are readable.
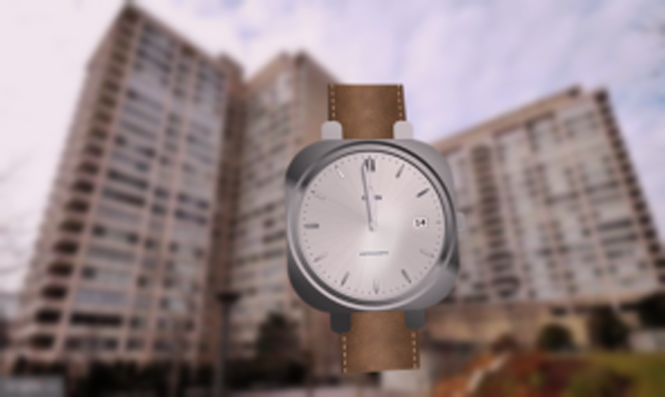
h=11 m=59
